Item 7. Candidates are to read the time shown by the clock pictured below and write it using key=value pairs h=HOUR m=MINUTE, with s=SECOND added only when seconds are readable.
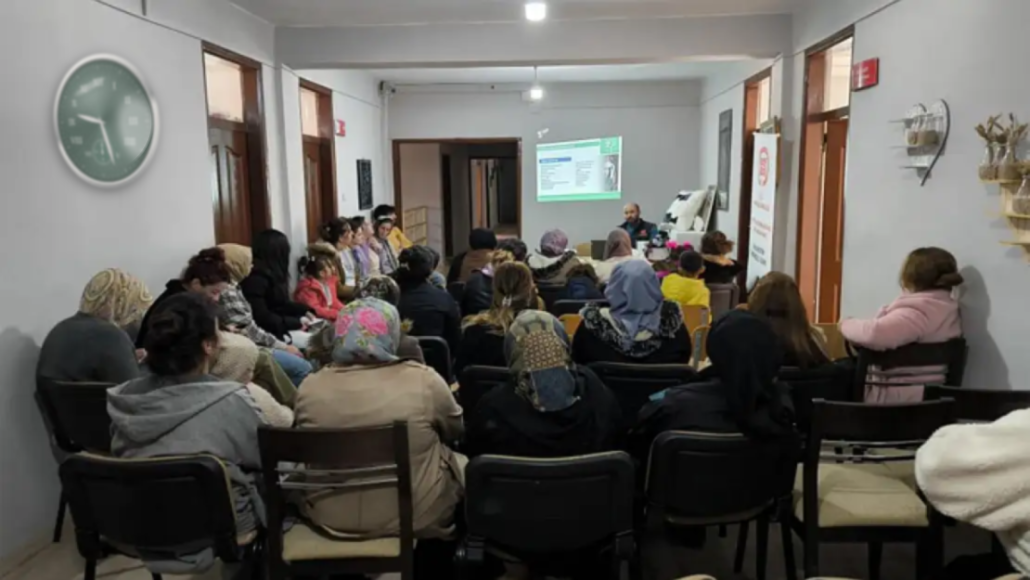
h=9 m=27
